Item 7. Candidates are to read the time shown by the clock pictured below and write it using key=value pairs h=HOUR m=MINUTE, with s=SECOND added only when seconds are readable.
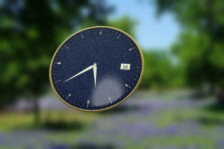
h=5 m=39
